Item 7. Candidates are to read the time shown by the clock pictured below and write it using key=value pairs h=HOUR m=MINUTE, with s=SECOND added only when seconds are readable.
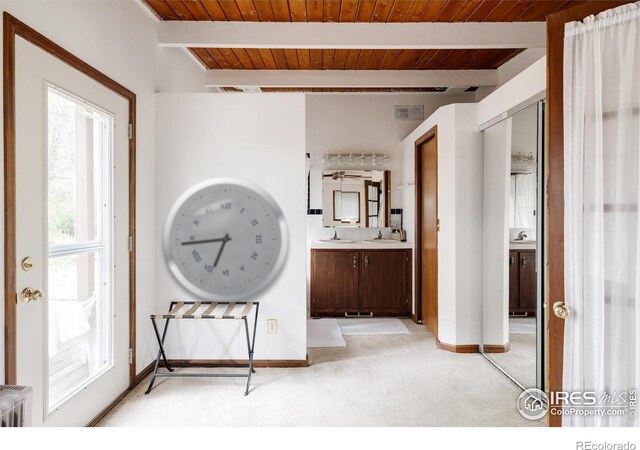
h=6 m=44
